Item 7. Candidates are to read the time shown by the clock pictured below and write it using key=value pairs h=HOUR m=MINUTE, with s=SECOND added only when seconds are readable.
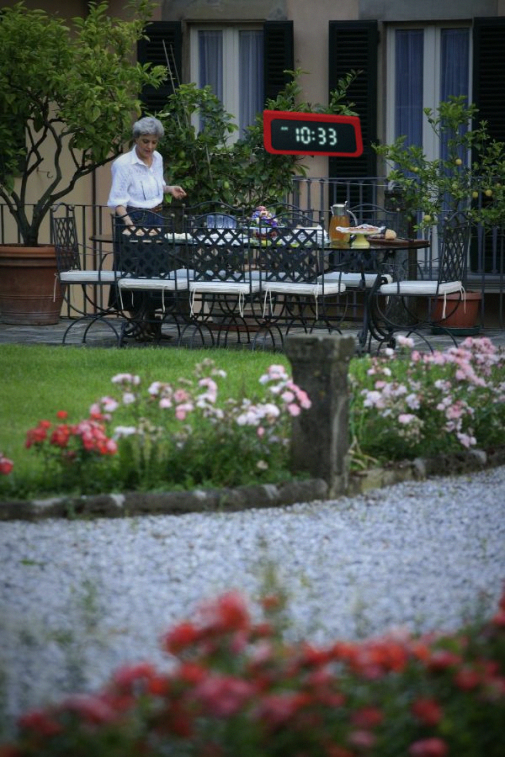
h=10 m=33
